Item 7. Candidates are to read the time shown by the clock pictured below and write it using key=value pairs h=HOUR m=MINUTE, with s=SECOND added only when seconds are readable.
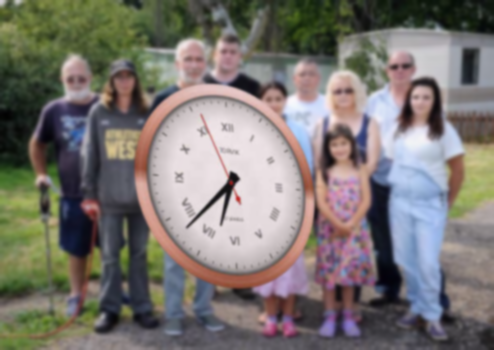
h=6 m=37 s=56
